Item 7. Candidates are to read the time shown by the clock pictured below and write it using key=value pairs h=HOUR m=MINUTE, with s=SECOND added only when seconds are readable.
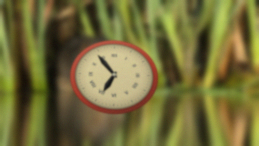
h=6 m=54
